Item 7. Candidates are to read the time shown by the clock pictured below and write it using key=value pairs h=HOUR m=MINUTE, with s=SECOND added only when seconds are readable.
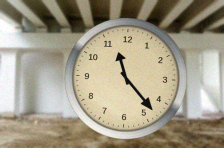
h=11 m=23
